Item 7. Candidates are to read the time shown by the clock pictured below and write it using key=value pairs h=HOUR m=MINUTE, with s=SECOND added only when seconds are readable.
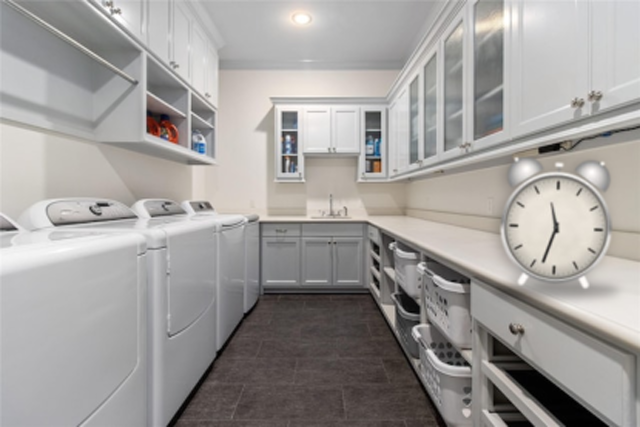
h=11 m=33
